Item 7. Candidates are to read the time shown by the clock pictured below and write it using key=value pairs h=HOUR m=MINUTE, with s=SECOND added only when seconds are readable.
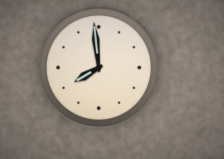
h=7 m=59
